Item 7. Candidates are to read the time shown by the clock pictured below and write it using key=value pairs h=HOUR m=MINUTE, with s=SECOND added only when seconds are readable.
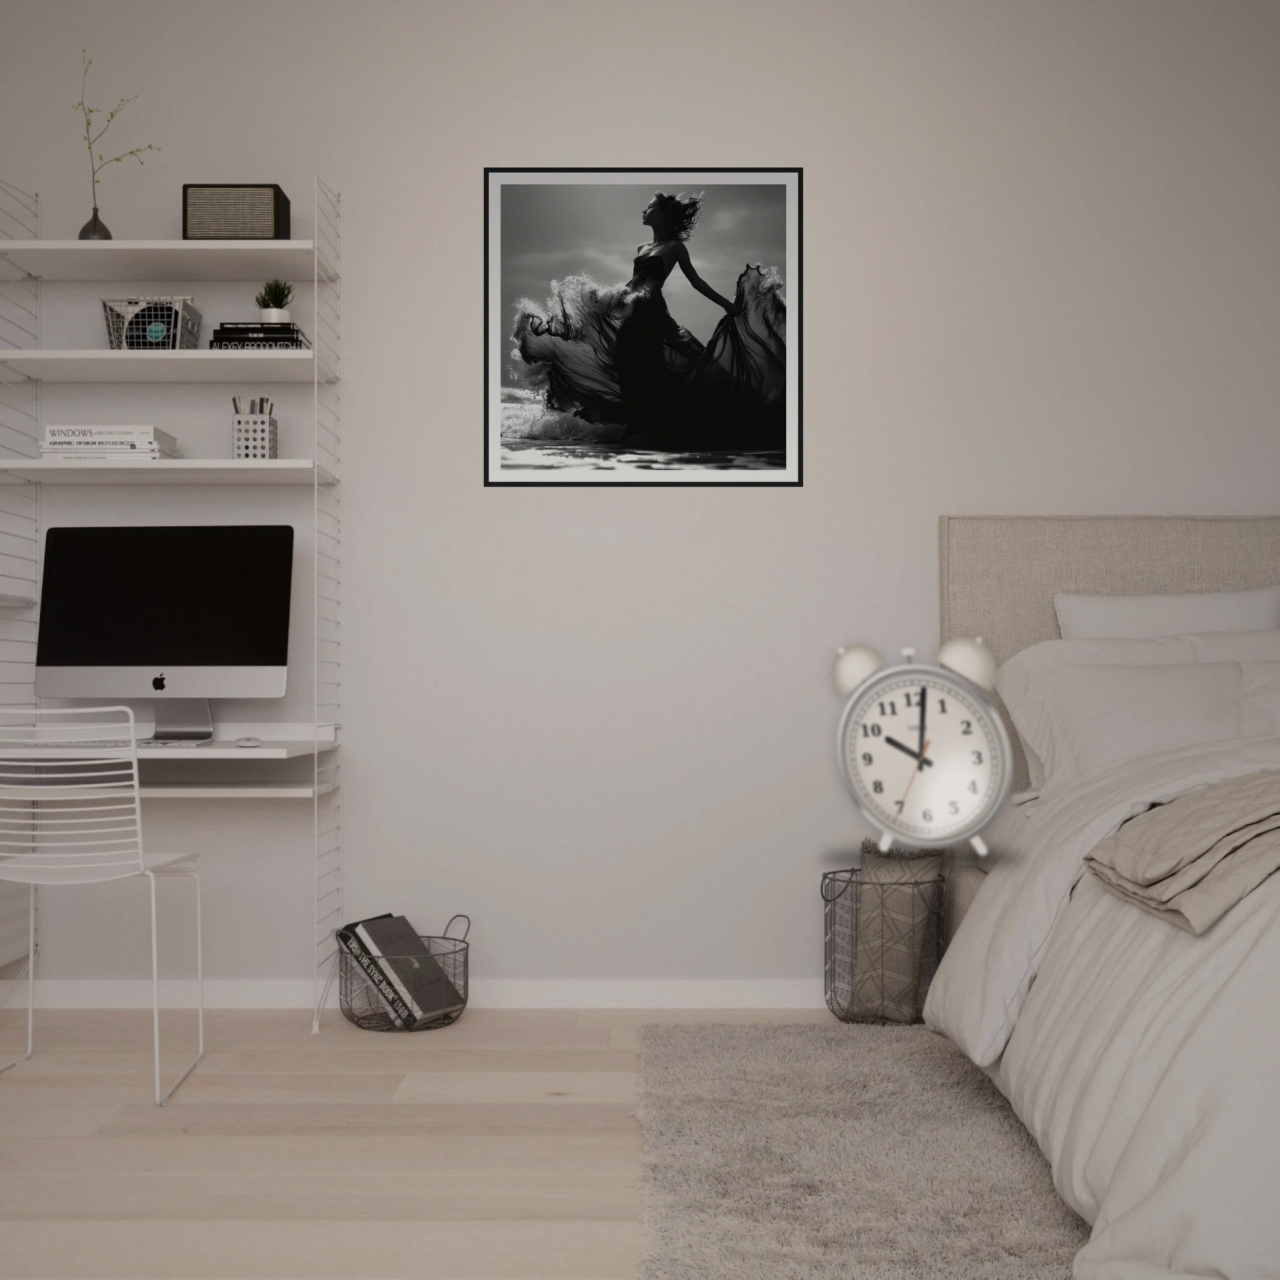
h=10 m=1 s=35
